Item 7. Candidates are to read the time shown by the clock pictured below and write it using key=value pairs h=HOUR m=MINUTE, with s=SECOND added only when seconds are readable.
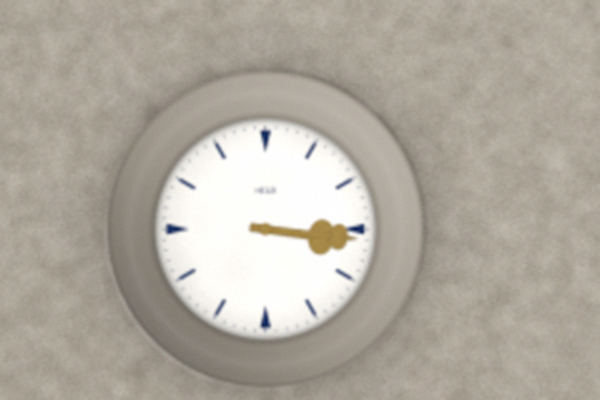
h=3 m=16
